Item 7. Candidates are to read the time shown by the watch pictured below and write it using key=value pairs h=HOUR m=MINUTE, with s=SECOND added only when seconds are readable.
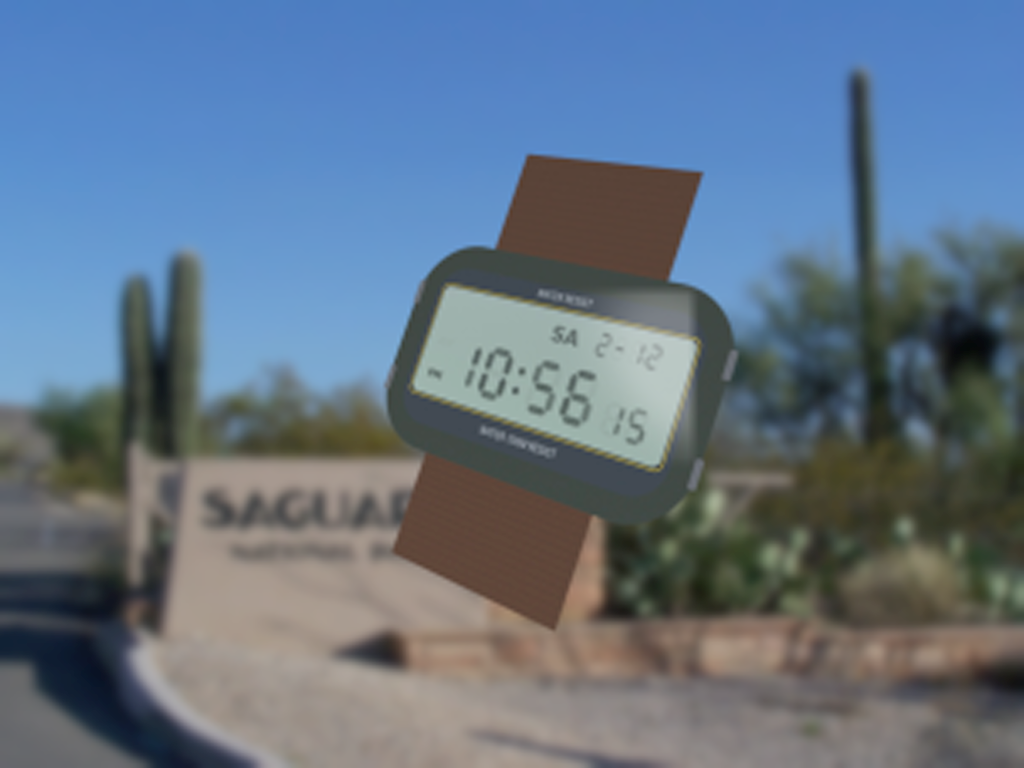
h=10 m=56 s=15
